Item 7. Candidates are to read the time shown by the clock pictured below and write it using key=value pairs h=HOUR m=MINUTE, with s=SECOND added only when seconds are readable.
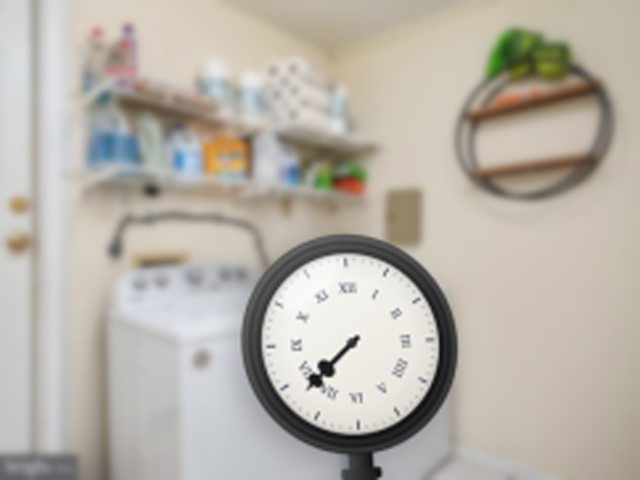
h=7 m=38
